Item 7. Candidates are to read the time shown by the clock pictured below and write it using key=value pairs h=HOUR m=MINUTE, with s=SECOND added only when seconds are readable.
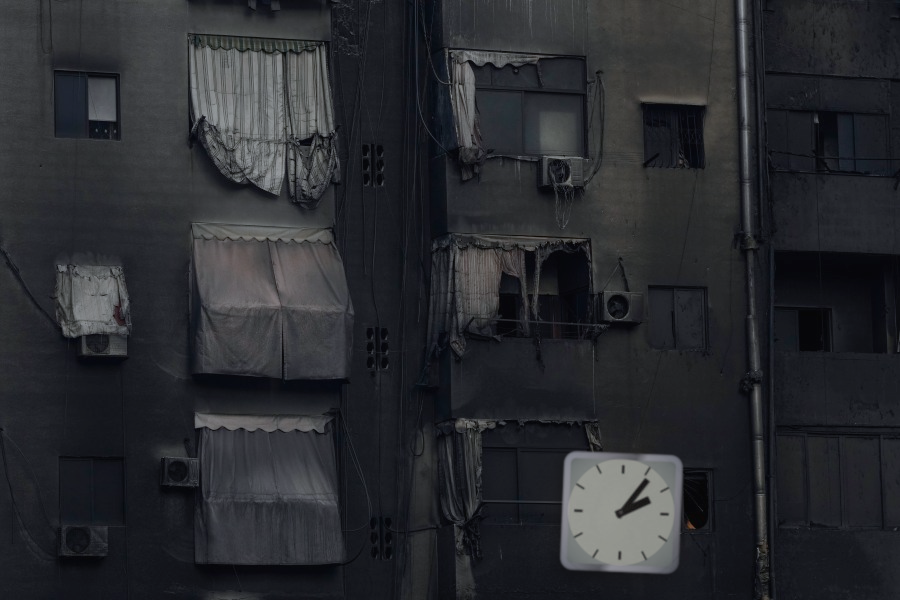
h=2 m=6
